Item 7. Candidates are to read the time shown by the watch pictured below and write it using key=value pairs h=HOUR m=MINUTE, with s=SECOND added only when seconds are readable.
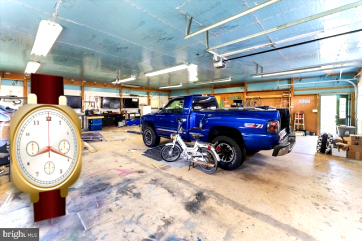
h=8 m=19
